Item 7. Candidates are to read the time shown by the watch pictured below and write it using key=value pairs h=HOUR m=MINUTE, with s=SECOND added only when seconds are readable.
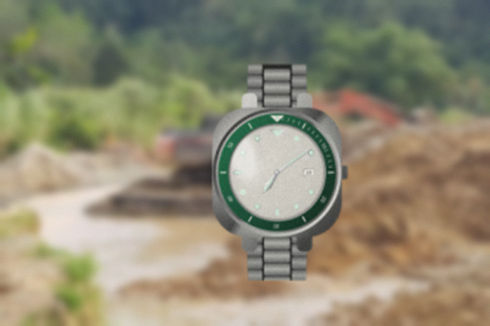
h=7 m=9
